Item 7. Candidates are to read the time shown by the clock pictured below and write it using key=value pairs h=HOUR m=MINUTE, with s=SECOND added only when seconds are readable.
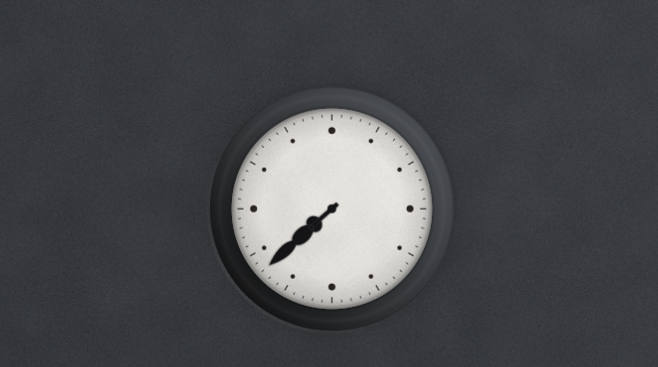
h=7 m=38
